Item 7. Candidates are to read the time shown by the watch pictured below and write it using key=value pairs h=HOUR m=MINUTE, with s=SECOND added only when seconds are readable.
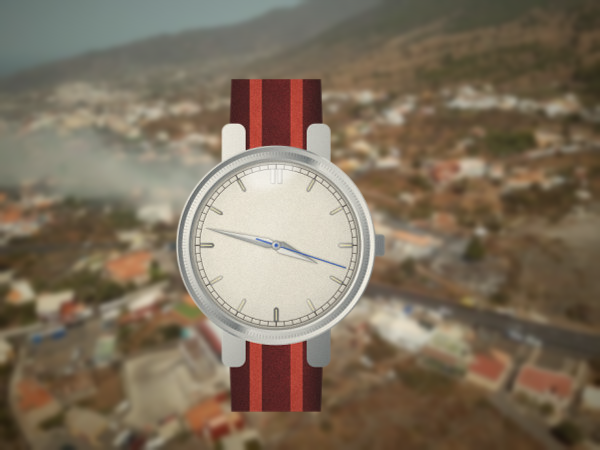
h=3 m=47 s=18
